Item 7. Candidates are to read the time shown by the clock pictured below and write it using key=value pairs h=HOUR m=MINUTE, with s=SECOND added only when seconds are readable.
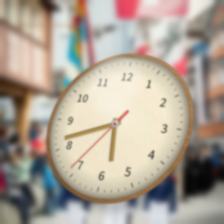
h=5 m=41 s=36
